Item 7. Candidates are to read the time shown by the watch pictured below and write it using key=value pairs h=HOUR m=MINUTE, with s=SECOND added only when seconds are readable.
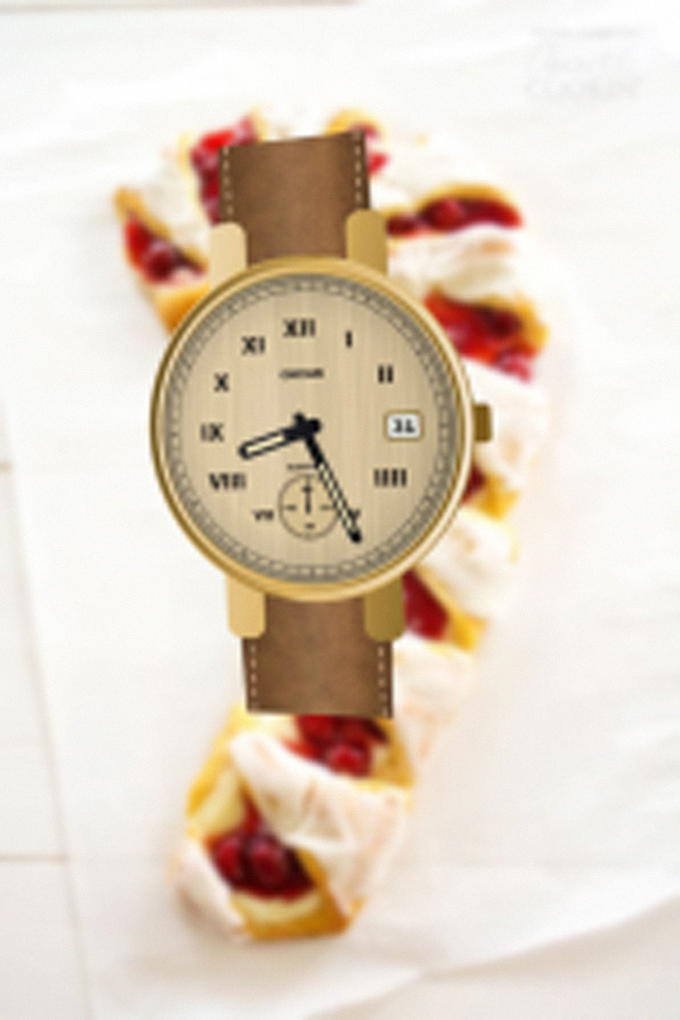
h=8 m=26
